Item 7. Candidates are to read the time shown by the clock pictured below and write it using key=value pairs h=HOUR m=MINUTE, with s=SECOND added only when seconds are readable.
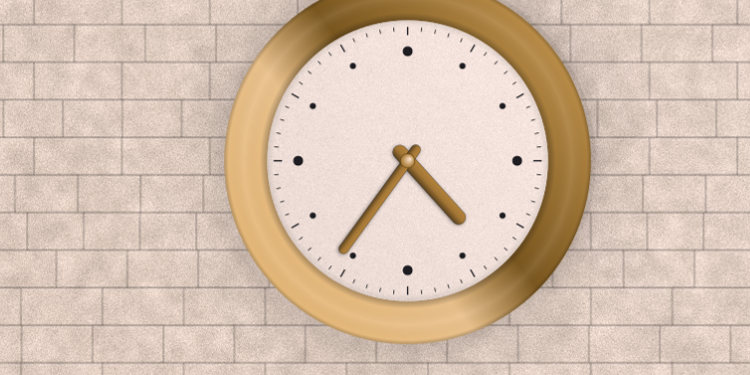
h=4 m=36
